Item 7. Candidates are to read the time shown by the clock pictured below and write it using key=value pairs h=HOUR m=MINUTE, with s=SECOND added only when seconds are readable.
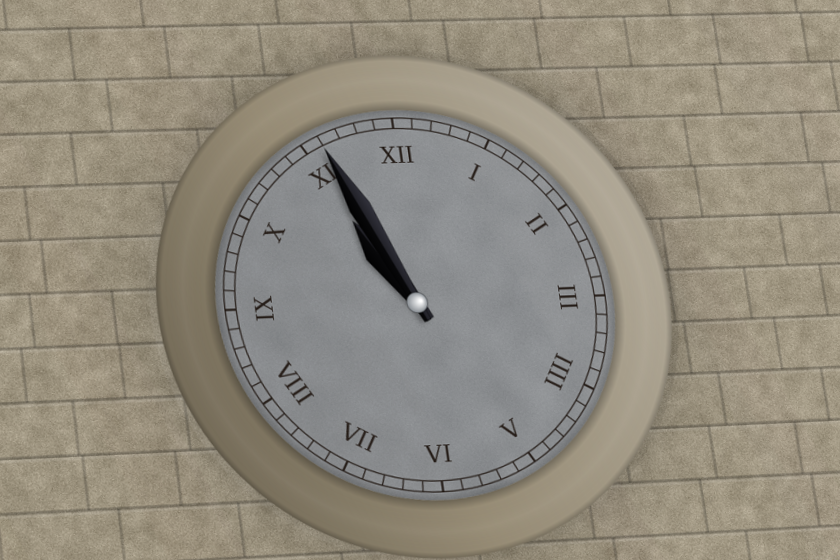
h=10 m=56
